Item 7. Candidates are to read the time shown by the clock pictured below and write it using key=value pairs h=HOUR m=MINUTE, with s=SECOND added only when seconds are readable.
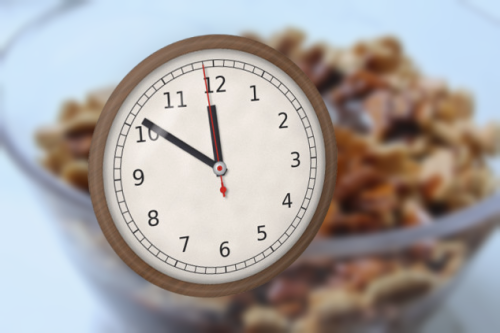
h=11 m=50 s=59
